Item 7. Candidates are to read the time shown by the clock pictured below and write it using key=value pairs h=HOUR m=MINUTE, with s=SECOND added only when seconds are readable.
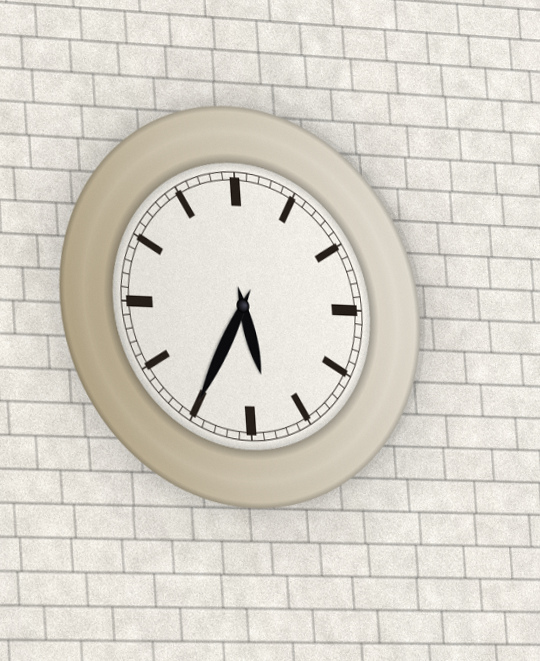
h=5 m=35
